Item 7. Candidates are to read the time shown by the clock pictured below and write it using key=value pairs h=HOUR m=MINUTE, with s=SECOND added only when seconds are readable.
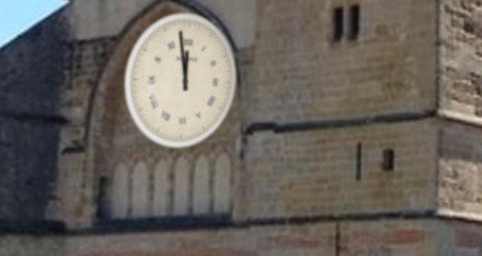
h=11 m=58
